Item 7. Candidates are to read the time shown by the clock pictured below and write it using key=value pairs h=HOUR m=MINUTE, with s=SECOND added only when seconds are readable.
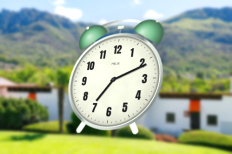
h=7 m=11
